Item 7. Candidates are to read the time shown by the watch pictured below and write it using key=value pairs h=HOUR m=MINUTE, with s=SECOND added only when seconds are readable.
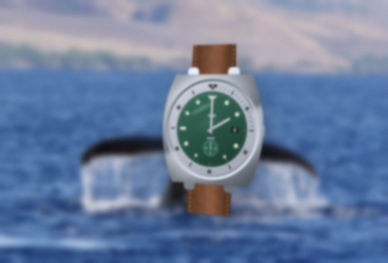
h=2 m=0
